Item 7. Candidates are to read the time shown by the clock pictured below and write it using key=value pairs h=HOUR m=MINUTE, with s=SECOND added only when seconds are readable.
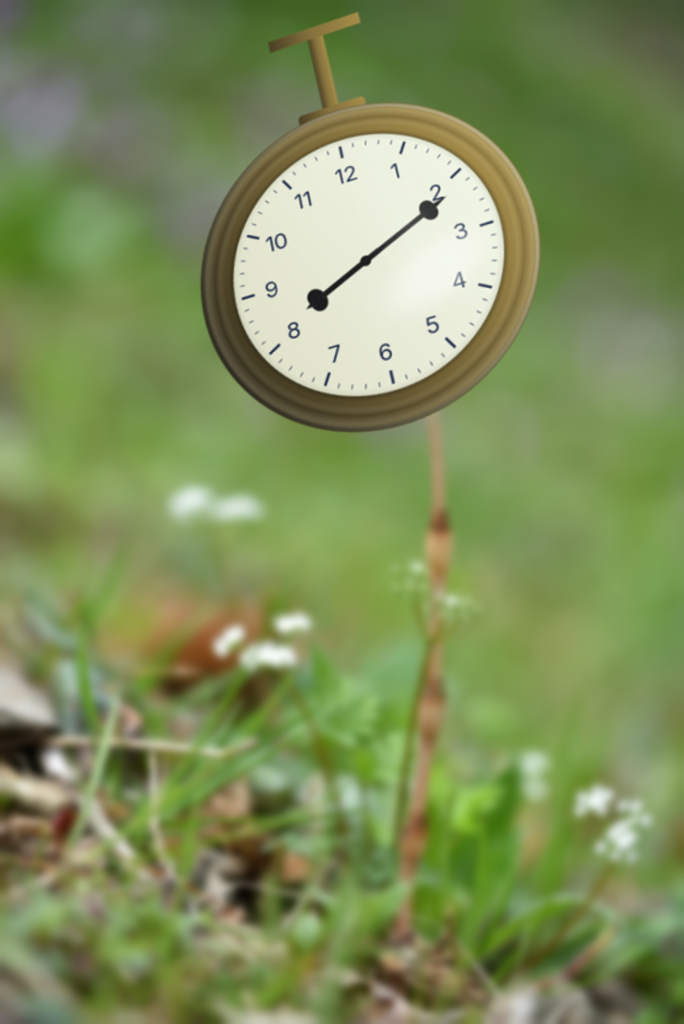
h=8 m=11
